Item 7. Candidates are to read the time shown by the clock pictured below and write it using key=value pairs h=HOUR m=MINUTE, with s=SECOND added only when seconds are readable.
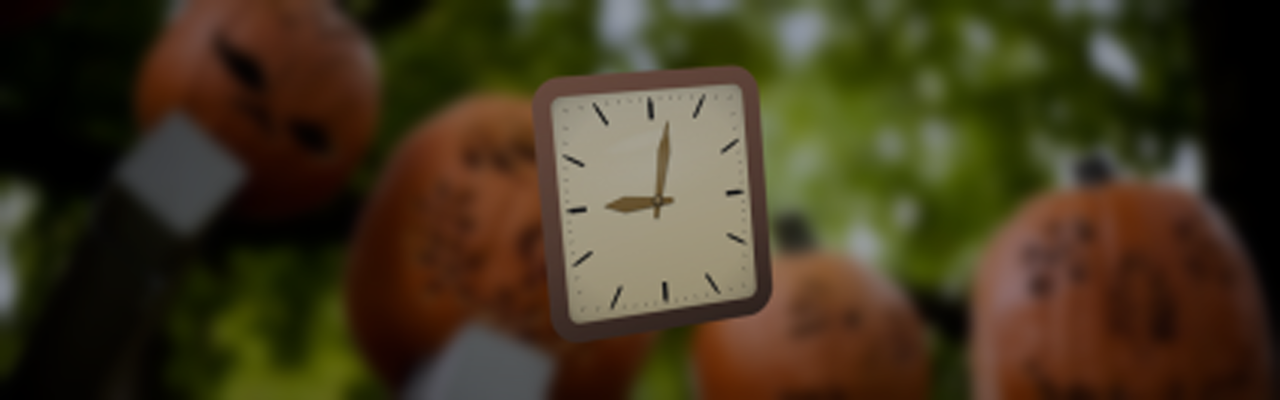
h=9 m=2
